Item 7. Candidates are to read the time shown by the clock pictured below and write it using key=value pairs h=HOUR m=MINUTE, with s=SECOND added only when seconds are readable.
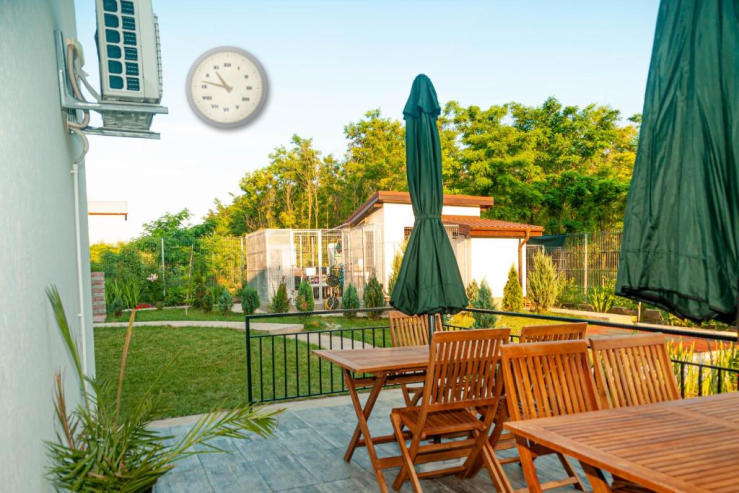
h=10 m=47
